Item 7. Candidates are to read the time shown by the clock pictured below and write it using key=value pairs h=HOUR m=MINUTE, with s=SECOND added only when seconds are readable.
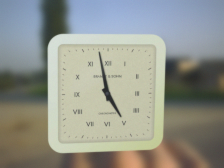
h=4 m=58
